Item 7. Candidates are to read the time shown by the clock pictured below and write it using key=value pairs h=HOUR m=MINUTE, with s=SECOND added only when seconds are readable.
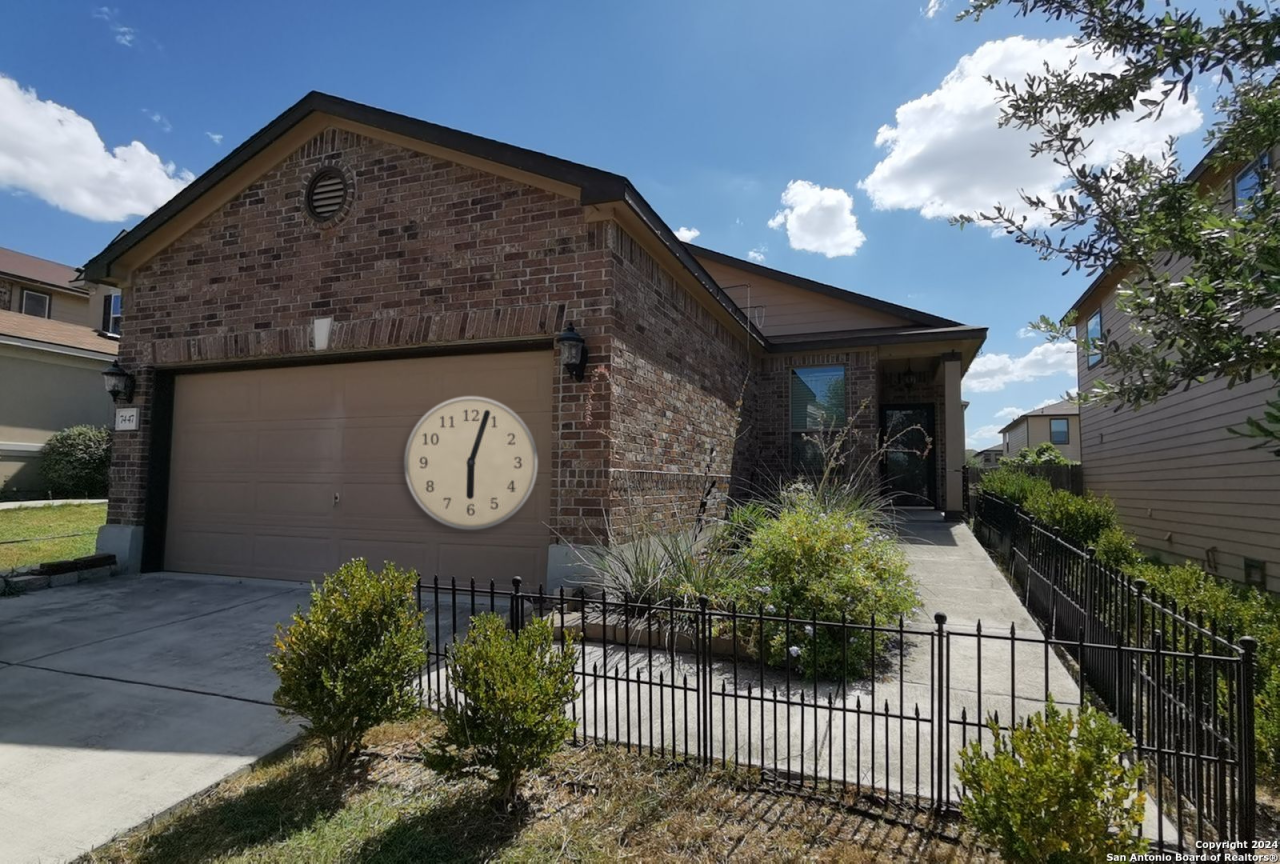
h=6 m=3
